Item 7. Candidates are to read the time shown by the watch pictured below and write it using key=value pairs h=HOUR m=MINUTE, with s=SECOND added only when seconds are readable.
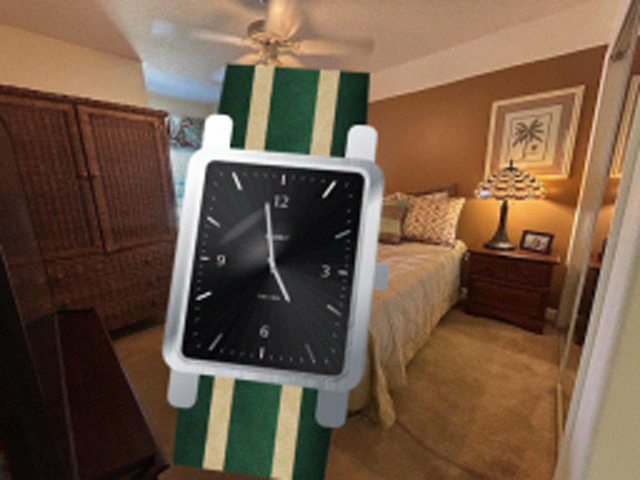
h=4 m=58
